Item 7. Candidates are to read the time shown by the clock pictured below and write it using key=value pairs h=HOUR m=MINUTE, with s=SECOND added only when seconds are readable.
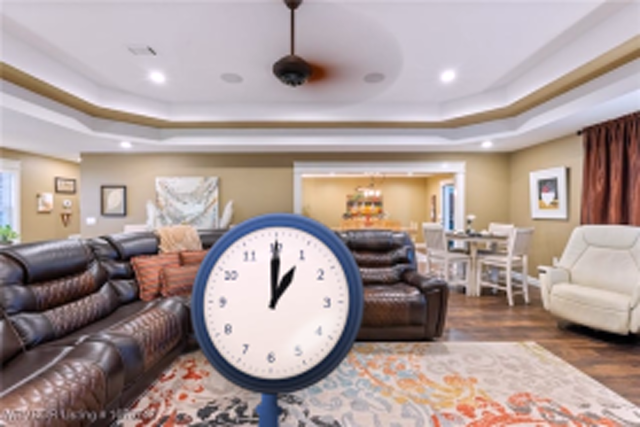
h=1 m=0
